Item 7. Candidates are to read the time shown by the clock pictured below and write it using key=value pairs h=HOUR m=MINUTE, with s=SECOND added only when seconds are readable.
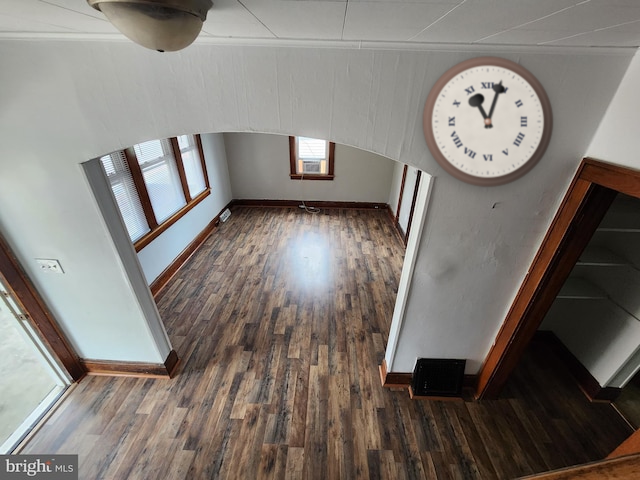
h=11 m=3
